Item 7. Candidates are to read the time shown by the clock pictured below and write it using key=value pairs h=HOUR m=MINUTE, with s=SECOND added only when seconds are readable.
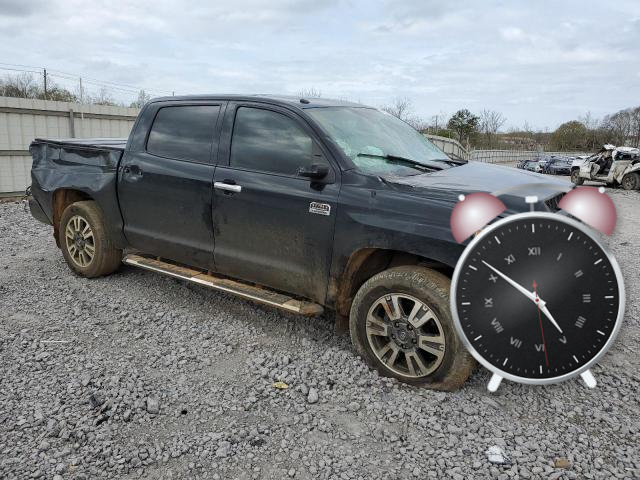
h=4 m=51 s=29
